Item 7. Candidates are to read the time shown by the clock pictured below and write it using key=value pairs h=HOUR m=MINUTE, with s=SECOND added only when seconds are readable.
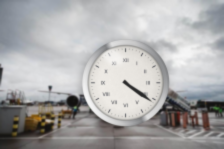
h=4 m=21
